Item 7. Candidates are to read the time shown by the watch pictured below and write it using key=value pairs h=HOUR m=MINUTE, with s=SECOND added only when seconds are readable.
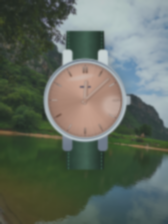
h=12 m=8
